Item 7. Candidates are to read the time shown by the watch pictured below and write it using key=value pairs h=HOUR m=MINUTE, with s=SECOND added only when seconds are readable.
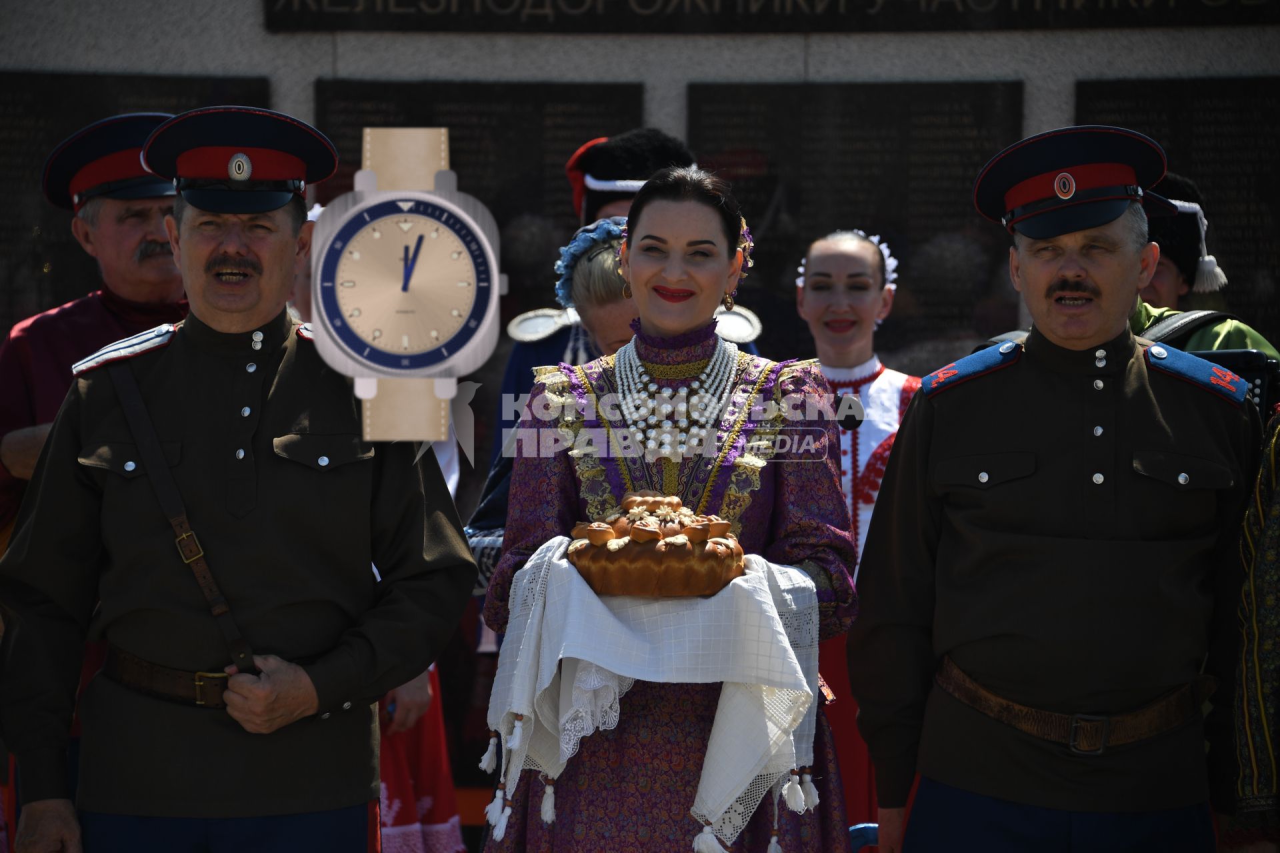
h=12 m=3
